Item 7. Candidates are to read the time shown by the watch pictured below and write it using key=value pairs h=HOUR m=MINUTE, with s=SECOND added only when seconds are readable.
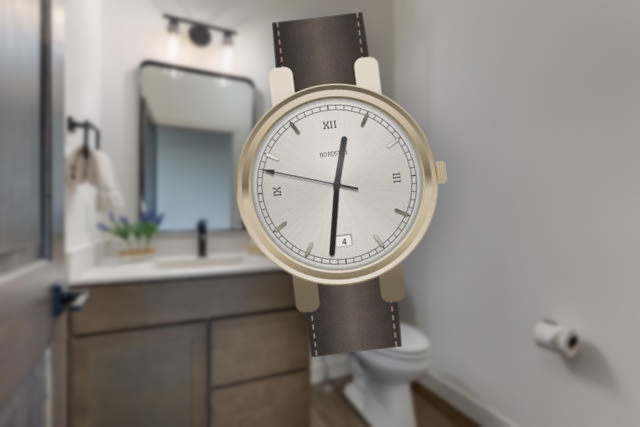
h=12 m=31 s=48
